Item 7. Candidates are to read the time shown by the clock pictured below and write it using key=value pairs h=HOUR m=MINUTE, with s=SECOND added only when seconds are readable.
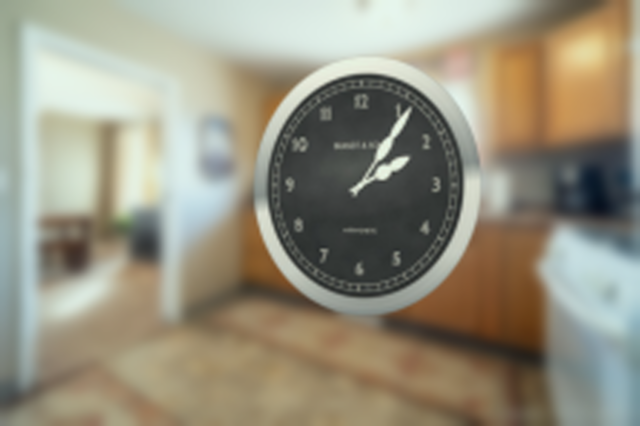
h=2 m=6
